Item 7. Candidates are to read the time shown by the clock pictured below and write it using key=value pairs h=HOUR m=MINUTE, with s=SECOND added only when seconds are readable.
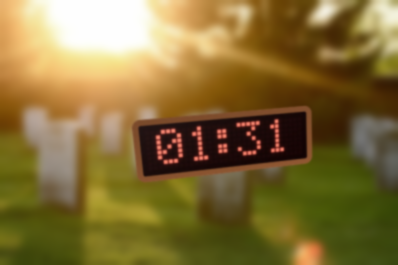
h=1 m=31
